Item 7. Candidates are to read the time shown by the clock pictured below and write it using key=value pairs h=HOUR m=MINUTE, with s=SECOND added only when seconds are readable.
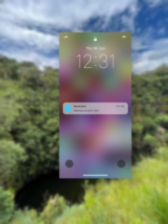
h=12 m=31
